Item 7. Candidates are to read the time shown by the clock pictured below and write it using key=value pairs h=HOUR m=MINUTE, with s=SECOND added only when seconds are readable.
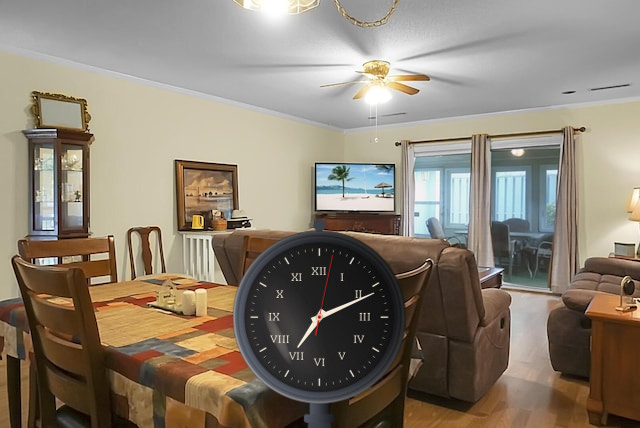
h=7 m=11 s=2
